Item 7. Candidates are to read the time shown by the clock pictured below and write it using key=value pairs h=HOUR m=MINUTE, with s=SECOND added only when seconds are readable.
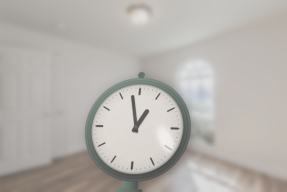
h=12 m=58
